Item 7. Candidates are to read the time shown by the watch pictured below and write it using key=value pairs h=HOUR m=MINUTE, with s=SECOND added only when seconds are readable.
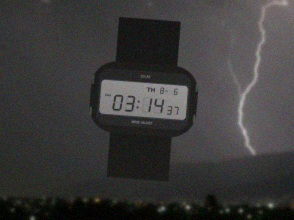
h=3 m=14 s=37
